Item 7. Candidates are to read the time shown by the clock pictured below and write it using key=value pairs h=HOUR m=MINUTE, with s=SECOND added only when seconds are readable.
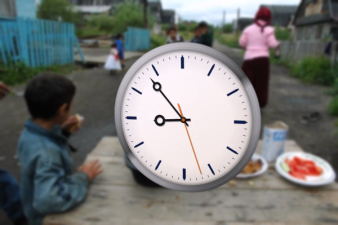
h=8 m=53 s=27
